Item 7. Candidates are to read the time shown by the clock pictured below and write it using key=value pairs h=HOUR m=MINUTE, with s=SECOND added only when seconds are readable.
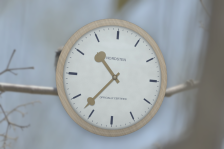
h=10 m=37
